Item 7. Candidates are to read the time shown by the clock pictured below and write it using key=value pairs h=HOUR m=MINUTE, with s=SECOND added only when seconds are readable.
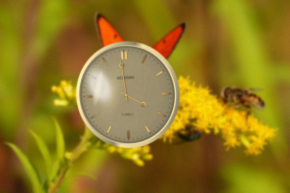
h=3 m=59
